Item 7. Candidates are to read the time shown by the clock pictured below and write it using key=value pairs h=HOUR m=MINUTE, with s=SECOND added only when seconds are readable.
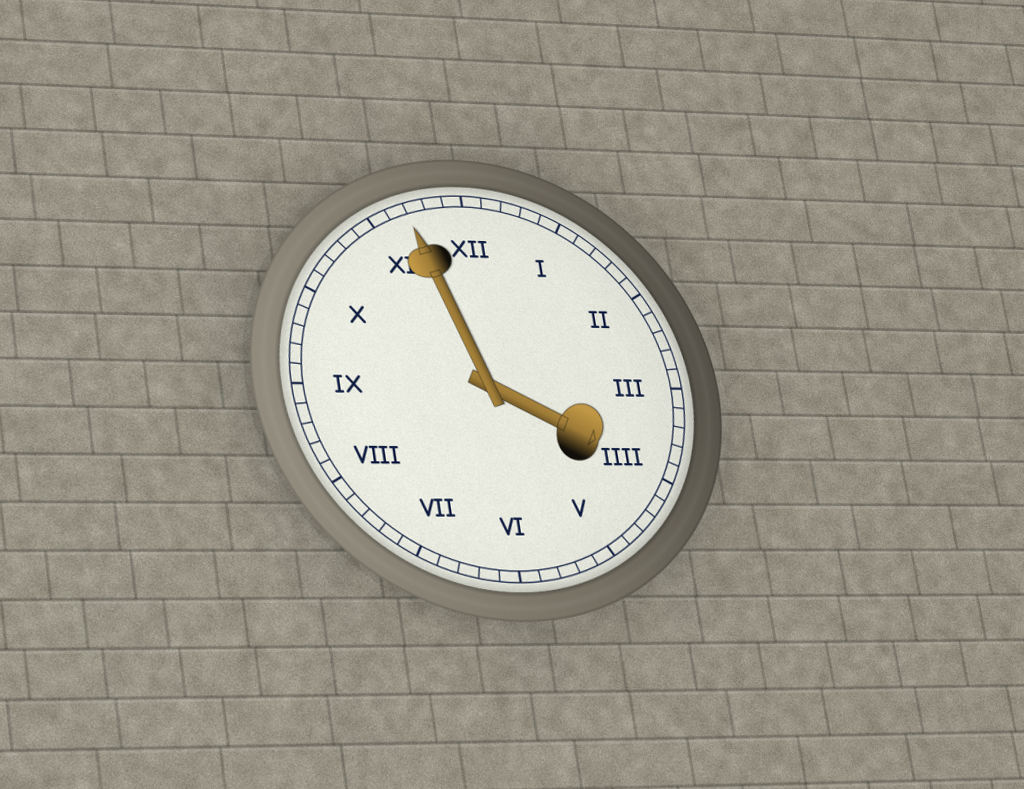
h=3 m=57
